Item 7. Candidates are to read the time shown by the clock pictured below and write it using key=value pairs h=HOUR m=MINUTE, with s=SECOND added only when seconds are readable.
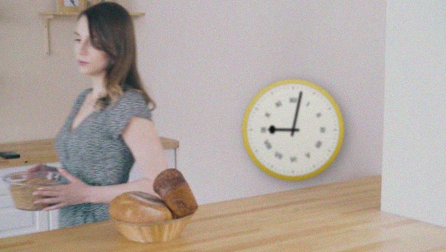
h=9 m=2
